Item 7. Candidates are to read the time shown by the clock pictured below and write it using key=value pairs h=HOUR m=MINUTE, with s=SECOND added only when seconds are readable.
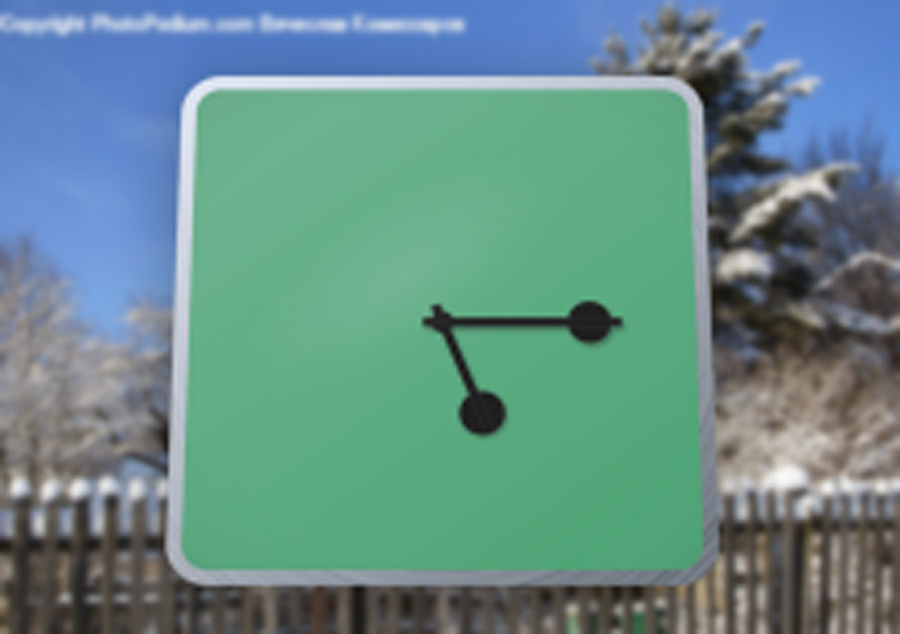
h=5 m=15
